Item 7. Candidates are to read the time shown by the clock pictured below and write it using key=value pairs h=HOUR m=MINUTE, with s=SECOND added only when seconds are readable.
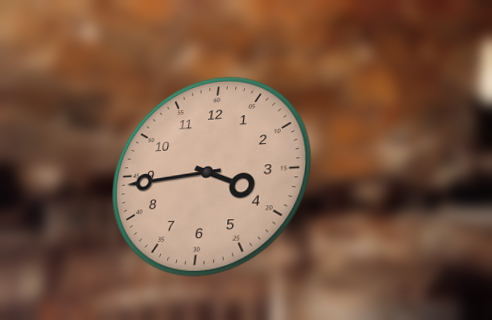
h=3 m=44
